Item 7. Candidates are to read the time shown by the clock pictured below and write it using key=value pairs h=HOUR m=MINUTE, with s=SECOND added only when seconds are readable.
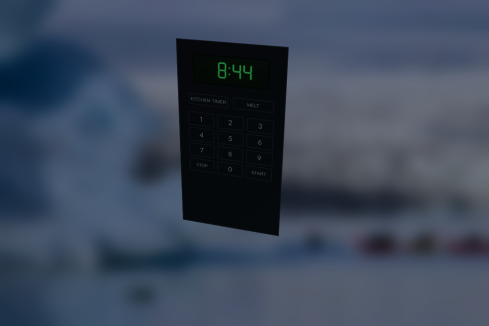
h=8 m=44
